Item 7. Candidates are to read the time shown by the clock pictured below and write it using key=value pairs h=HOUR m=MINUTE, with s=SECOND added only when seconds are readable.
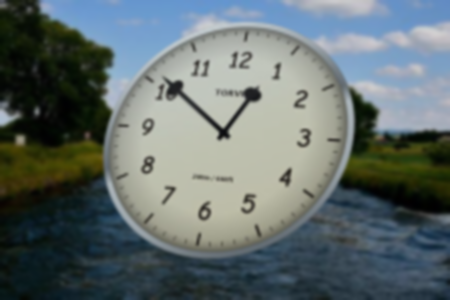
h=12 m=51
